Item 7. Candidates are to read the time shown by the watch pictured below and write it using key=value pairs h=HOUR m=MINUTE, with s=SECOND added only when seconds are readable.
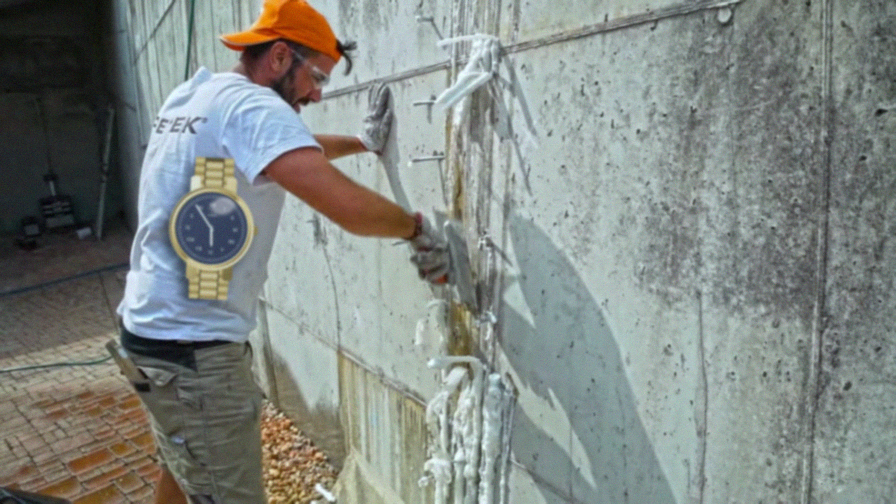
h=5 m=54
